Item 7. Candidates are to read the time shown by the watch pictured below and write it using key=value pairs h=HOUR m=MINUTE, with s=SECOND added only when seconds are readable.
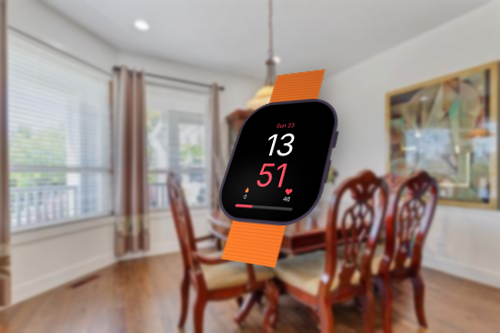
h=13 m=51
